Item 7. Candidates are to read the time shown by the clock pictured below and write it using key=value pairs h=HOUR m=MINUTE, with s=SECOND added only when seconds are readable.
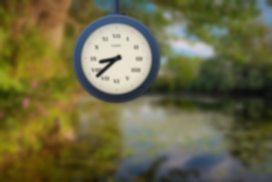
h=8 m=38
